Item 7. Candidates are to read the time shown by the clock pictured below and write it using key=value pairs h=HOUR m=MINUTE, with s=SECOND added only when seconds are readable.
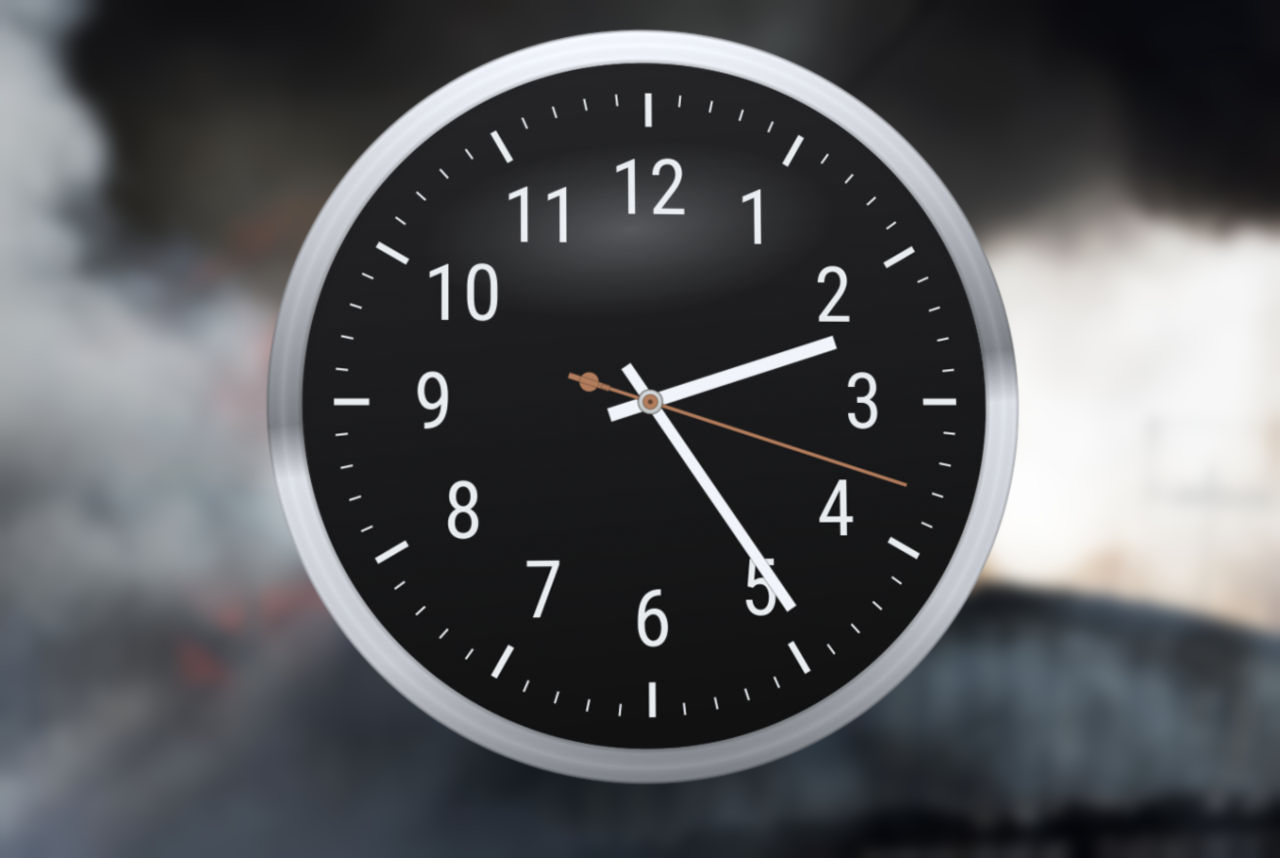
h=2 m=24 s=18
